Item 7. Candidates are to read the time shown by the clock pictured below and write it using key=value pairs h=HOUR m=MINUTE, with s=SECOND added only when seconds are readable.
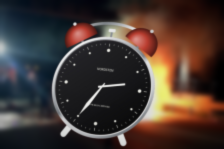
h=2 m=35
